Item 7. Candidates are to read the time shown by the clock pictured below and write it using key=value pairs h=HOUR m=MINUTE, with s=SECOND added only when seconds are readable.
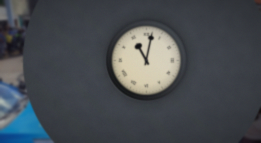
h=11 m=2
